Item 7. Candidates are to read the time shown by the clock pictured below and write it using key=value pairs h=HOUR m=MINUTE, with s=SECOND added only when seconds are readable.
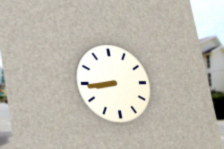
h=8 m=44
